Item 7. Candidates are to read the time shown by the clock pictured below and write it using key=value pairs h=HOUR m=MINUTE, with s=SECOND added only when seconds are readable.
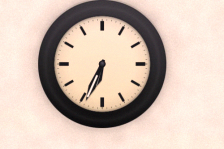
h=6 m=34
